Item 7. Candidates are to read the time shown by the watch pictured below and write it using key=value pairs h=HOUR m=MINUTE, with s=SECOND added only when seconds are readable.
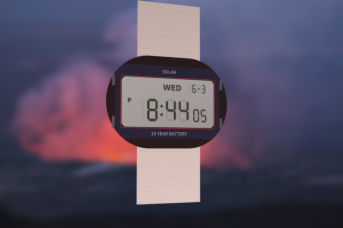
h=8 m=44 s=5
